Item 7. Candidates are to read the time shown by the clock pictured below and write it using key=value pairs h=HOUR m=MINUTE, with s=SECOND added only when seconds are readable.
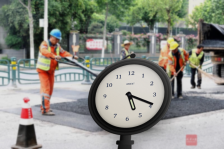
h=5 m=19
